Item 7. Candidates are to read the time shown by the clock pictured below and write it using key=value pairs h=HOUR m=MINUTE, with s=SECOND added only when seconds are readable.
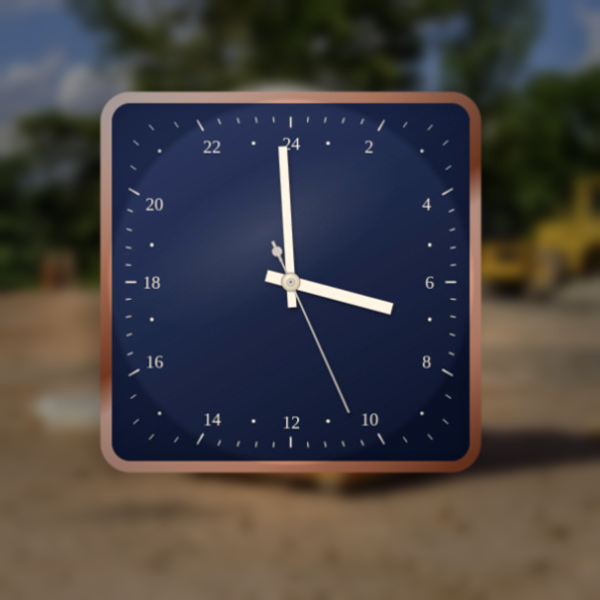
h=6 m=59 s=26
